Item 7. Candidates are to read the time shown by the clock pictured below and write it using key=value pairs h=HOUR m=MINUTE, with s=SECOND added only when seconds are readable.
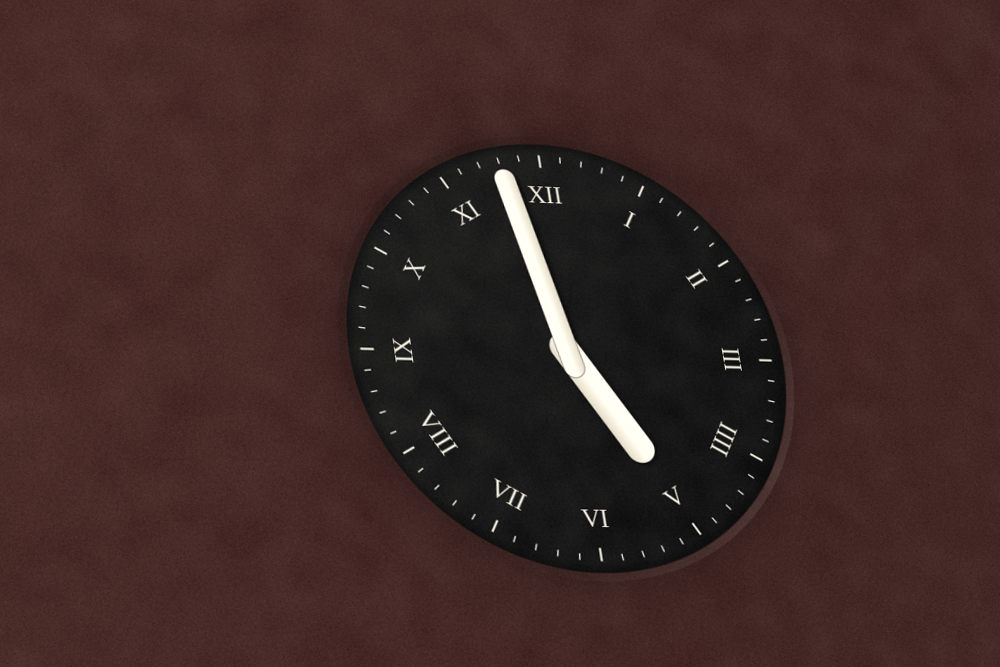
h=4 m=58
